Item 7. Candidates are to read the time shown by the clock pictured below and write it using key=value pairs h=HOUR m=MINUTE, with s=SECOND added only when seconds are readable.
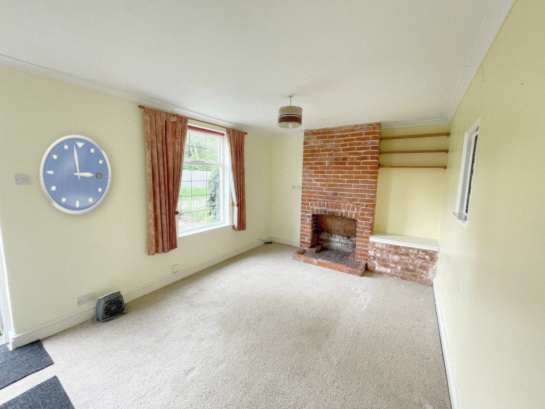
h=2 m=58
